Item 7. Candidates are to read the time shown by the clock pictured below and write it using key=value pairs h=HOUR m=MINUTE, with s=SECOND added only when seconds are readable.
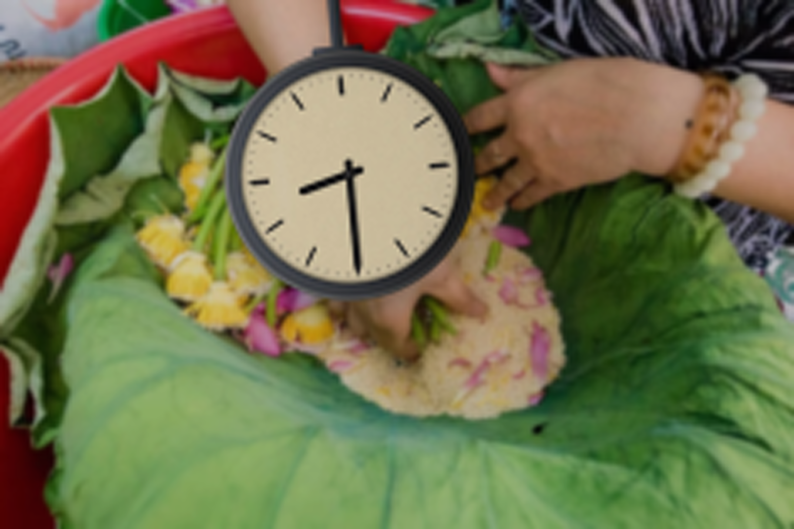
h=8 m=30
